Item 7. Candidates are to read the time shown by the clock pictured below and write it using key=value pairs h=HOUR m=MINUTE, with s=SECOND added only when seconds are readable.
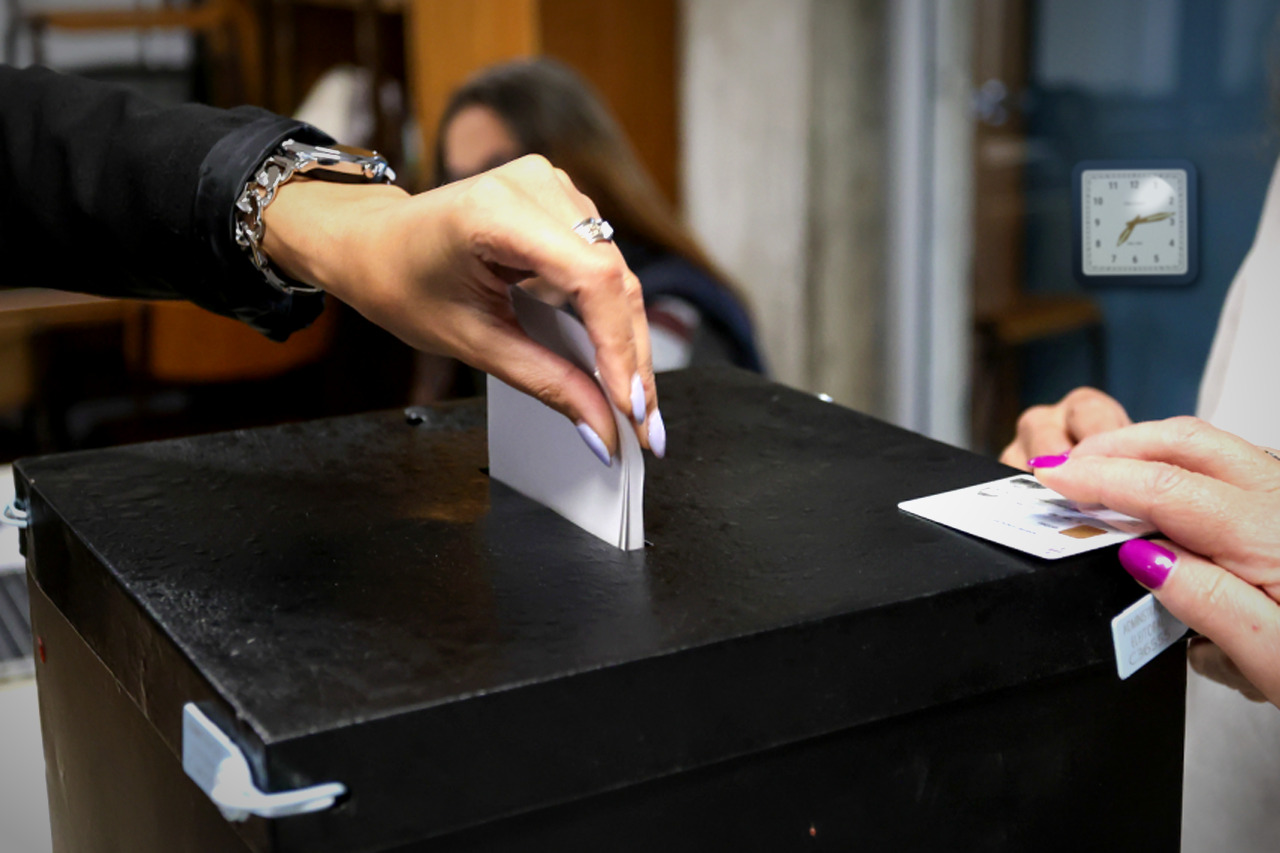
h=7 m=13
